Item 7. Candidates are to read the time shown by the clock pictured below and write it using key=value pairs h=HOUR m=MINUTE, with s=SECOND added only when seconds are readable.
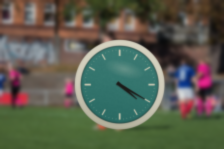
h=4 m=20
